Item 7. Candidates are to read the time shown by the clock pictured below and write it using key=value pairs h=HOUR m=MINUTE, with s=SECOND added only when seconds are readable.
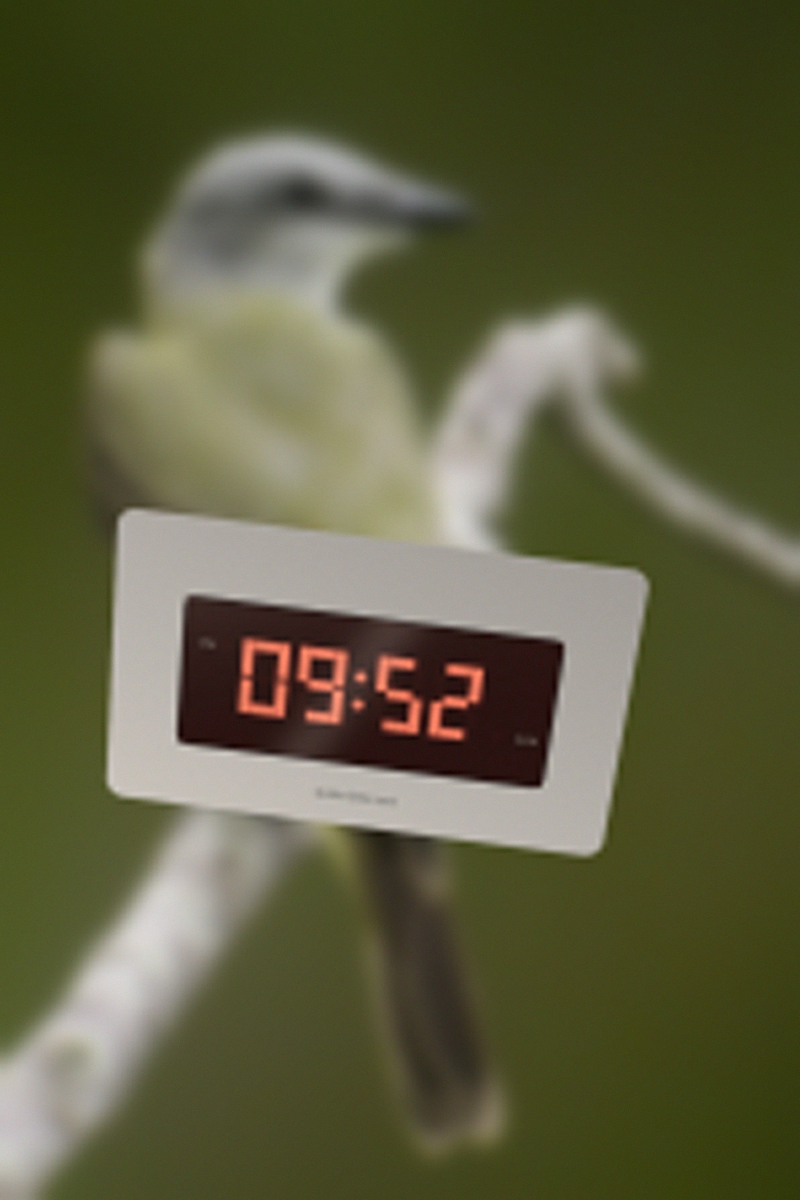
h=9 m=52
